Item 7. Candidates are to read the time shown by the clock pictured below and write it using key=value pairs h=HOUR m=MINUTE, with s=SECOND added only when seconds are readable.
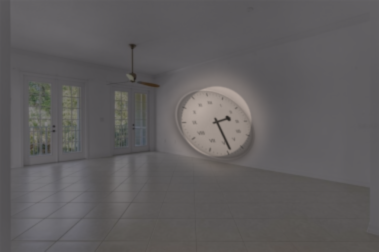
h=2 m=29
